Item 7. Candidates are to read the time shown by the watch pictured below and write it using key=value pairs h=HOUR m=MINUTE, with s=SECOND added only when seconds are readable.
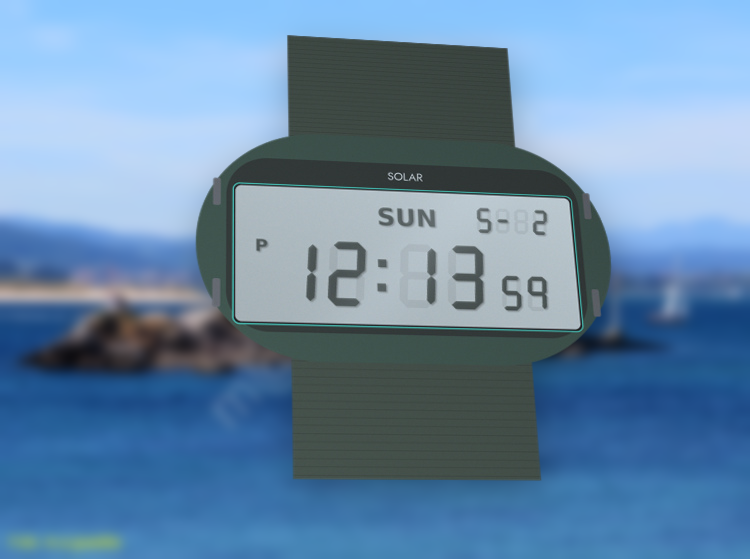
h=12 m=13 s=59
